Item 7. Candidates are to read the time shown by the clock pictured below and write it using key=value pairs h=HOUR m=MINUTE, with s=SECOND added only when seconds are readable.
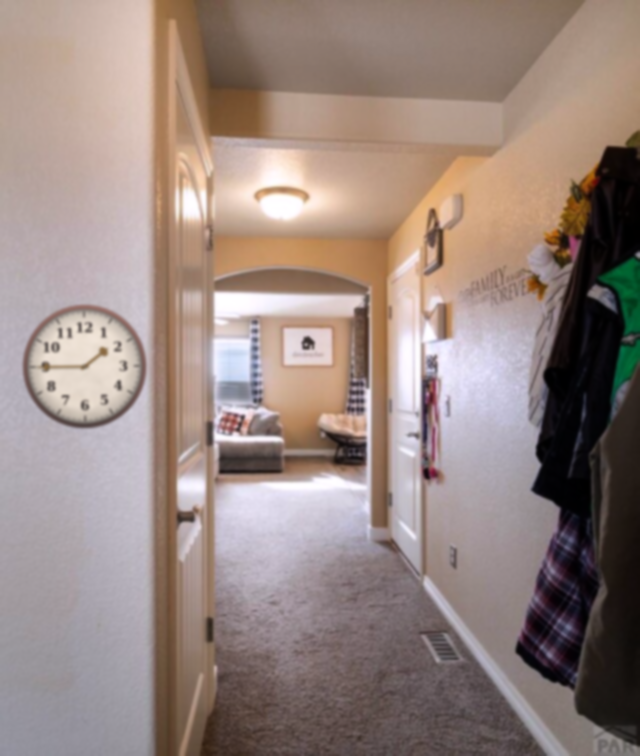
h=1 m=45
